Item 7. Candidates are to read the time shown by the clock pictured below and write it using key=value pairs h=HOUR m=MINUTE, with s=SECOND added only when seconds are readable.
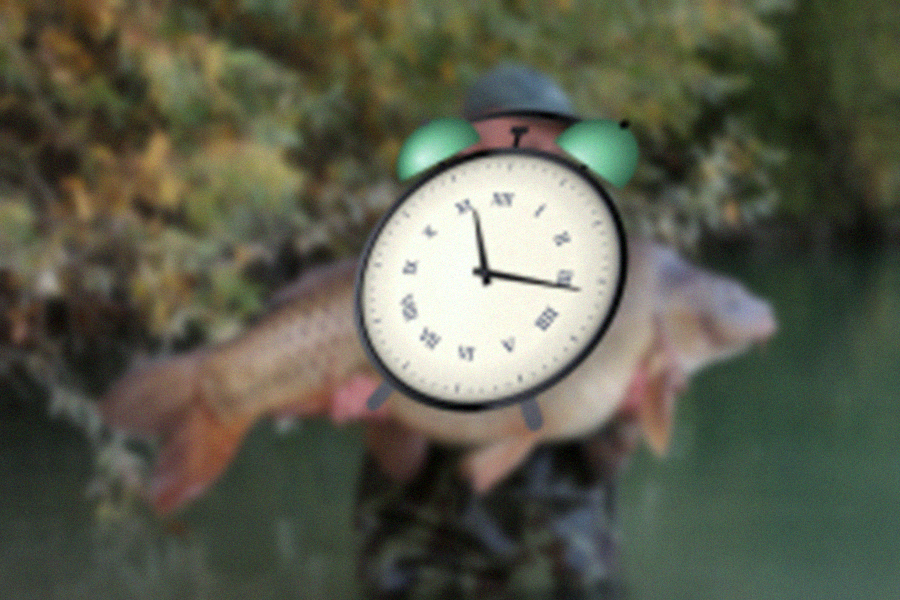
h=11 m=16
